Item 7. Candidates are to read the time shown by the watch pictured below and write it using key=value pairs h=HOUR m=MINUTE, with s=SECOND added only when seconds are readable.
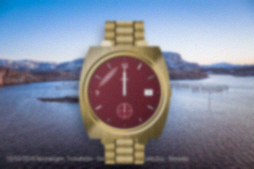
h=12 m=0
